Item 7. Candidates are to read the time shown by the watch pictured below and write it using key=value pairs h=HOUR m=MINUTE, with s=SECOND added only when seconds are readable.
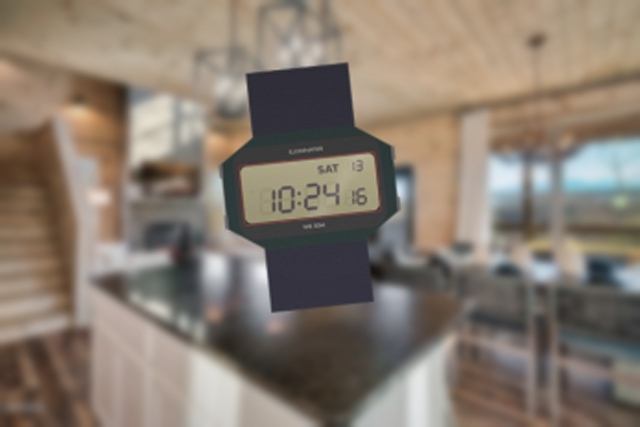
h=10 m=24 s=16
